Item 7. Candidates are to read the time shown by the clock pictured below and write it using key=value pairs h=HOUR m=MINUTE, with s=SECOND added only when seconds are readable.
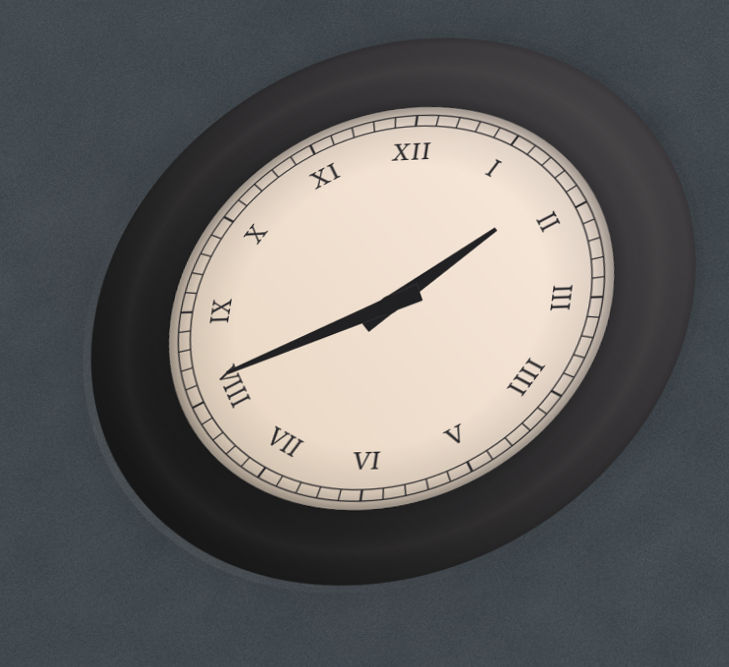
h=1 m=41
